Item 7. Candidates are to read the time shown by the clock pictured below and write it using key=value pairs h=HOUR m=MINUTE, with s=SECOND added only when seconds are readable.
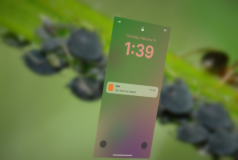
h=1 m=39
